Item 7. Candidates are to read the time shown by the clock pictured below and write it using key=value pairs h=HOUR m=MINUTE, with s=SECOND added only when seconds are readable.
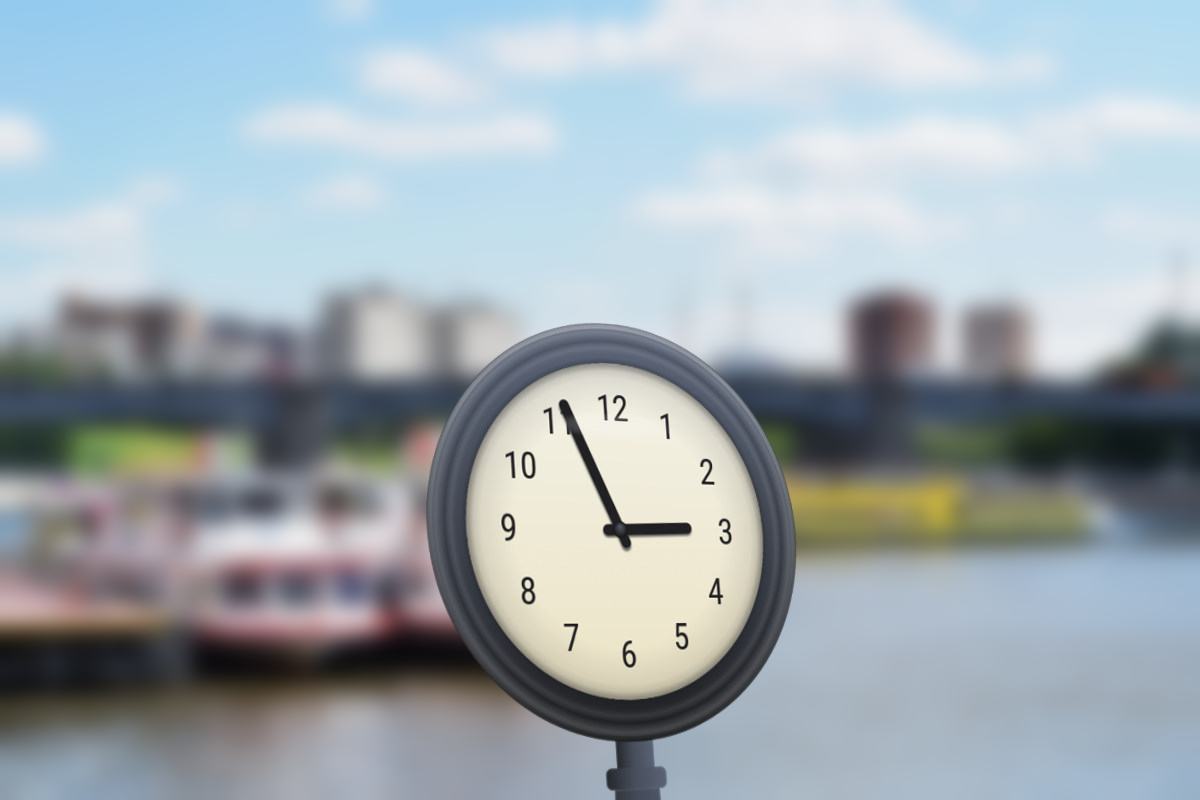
h=2 m=56
